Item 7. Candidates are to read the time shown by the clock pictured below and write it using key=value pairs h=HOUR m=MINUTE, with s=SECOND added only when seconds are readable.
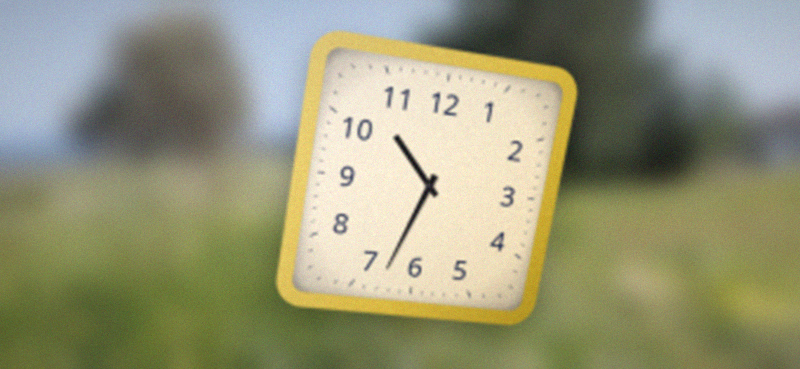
h=10 m=33
